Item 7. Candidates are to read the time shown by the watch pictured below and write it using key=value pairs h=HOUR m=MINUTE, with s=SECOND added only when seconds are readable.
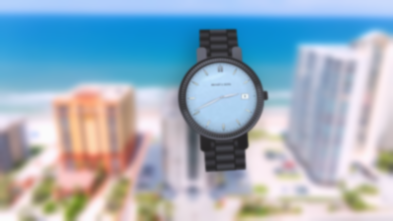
h=2 m=41
